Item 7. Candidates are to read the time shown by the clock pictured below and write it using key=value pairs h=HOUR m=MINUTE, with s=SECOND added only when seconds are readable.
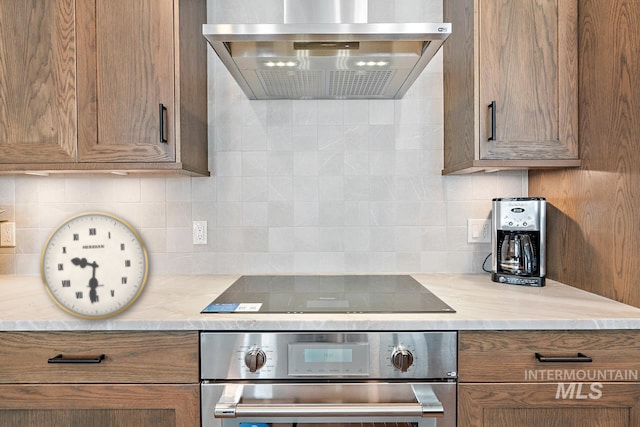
h=9 m=31
